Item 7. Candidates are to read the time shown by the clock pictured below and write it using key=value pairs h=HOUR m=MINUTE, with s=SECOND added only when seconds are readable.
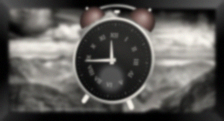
h=11 m=44
